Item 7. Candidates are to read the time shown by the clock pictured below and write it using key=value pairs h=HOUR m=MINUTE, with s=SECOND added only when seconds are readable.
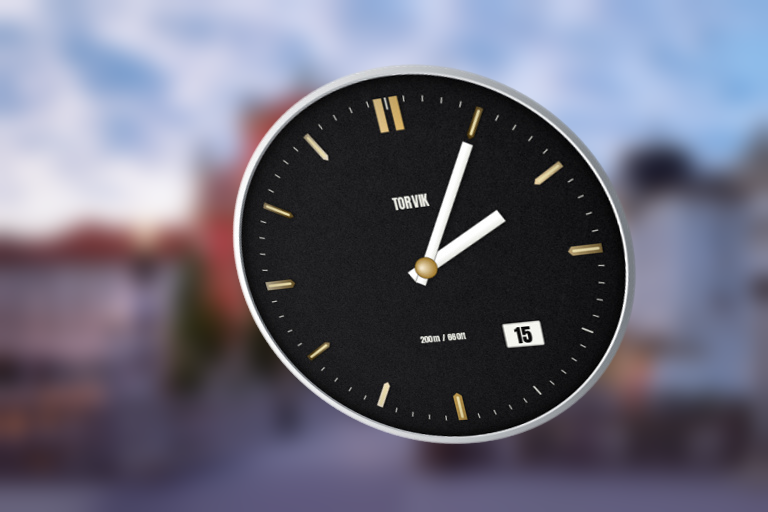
h=2 m=5
